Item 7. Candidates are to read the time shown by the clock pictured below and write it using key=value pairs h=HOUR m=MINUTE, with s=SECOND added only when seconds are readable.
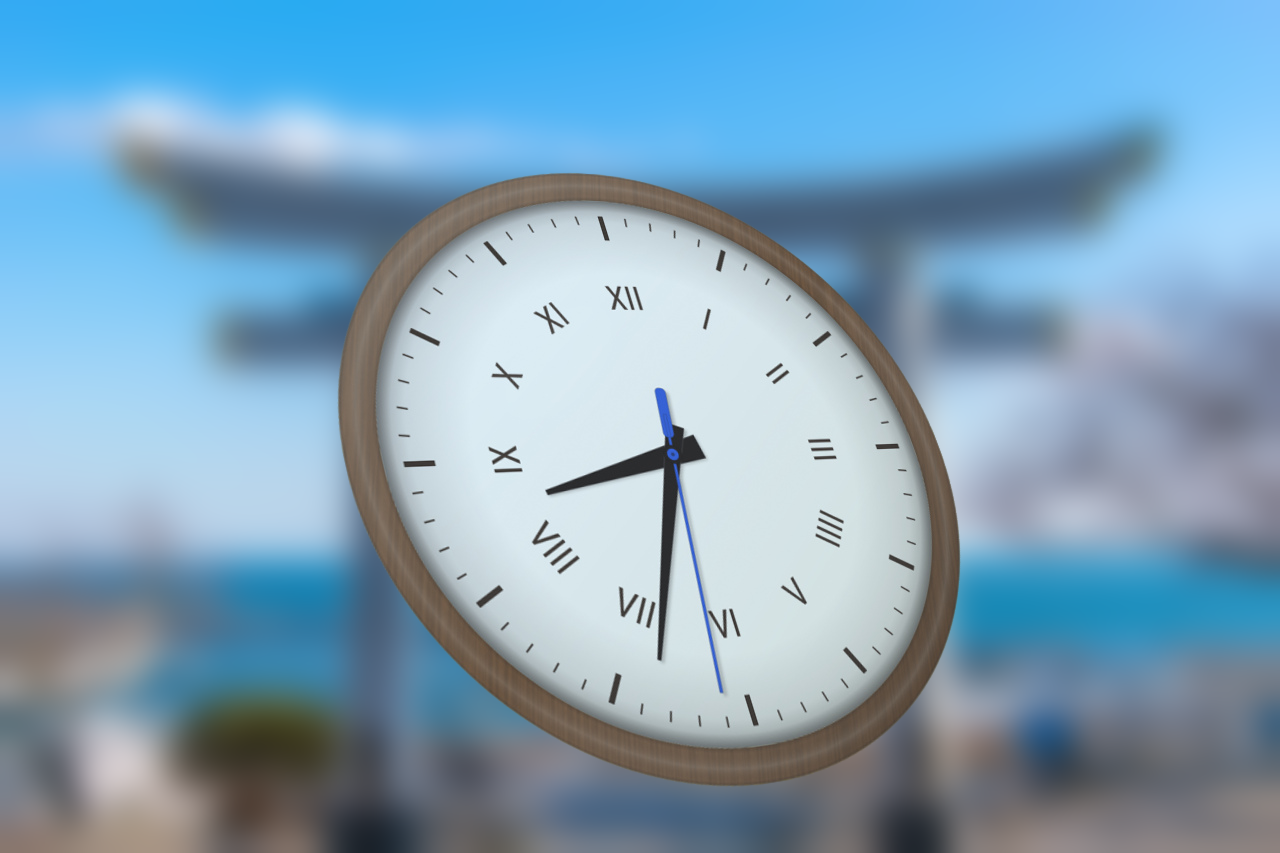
h=8 m=33 s=31
